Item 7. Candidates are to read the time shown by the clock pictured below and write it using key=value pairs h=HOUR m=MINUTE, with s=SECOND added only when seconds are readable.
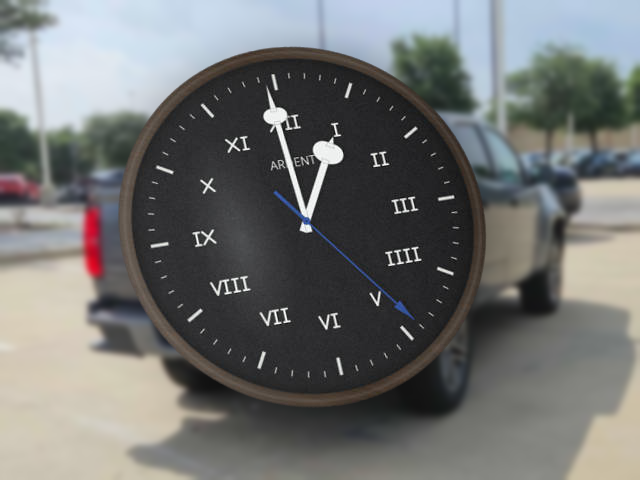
h=12 m=59 s=24
